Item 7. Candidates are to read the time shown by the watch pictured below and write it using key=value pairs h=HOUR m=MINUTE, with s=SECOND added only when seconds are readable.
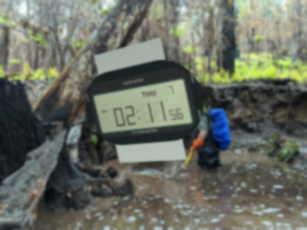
h=2 m=11
